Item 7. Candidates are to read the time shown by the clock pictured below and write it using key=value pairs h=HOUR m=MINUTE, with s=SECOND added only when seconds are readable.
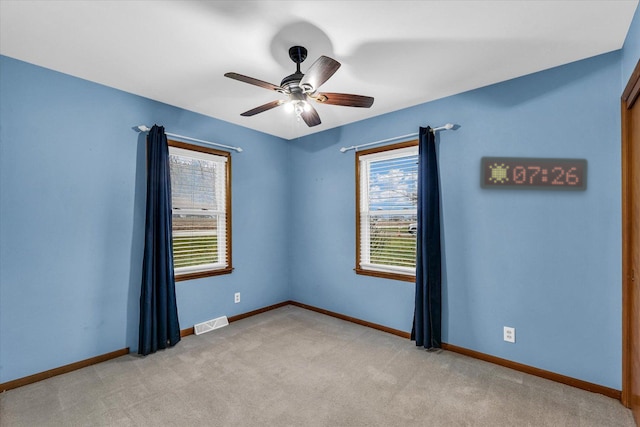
h=7 m=26
